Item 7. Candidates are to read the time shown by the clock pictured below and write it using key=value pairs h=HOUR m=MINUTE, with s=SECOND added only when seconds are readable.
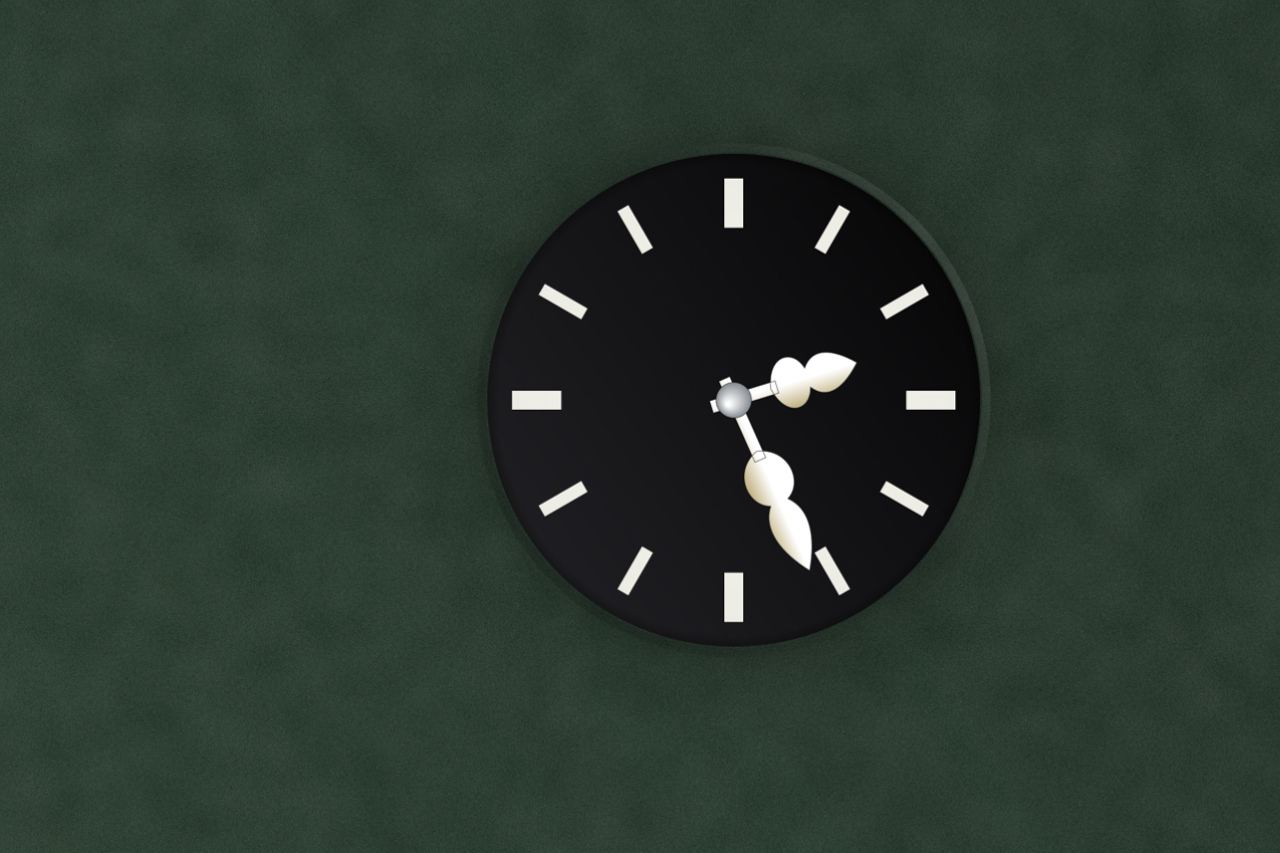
h=2 m=26
